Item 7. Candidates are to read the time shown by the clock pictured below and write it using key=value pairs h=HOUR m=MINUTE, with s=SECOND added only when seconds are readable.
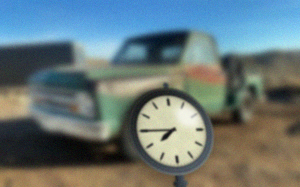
h=7 m=45
